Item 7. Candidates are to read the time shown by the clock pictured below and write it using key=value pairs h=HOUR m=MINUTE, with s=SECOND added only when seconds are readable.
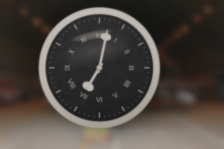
h=7 m=2
